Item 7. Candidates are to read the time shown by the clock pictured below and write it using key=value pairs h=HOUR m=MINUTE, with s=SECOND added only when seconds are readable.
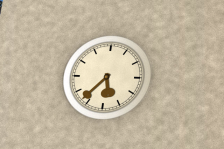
h=5 m=37
